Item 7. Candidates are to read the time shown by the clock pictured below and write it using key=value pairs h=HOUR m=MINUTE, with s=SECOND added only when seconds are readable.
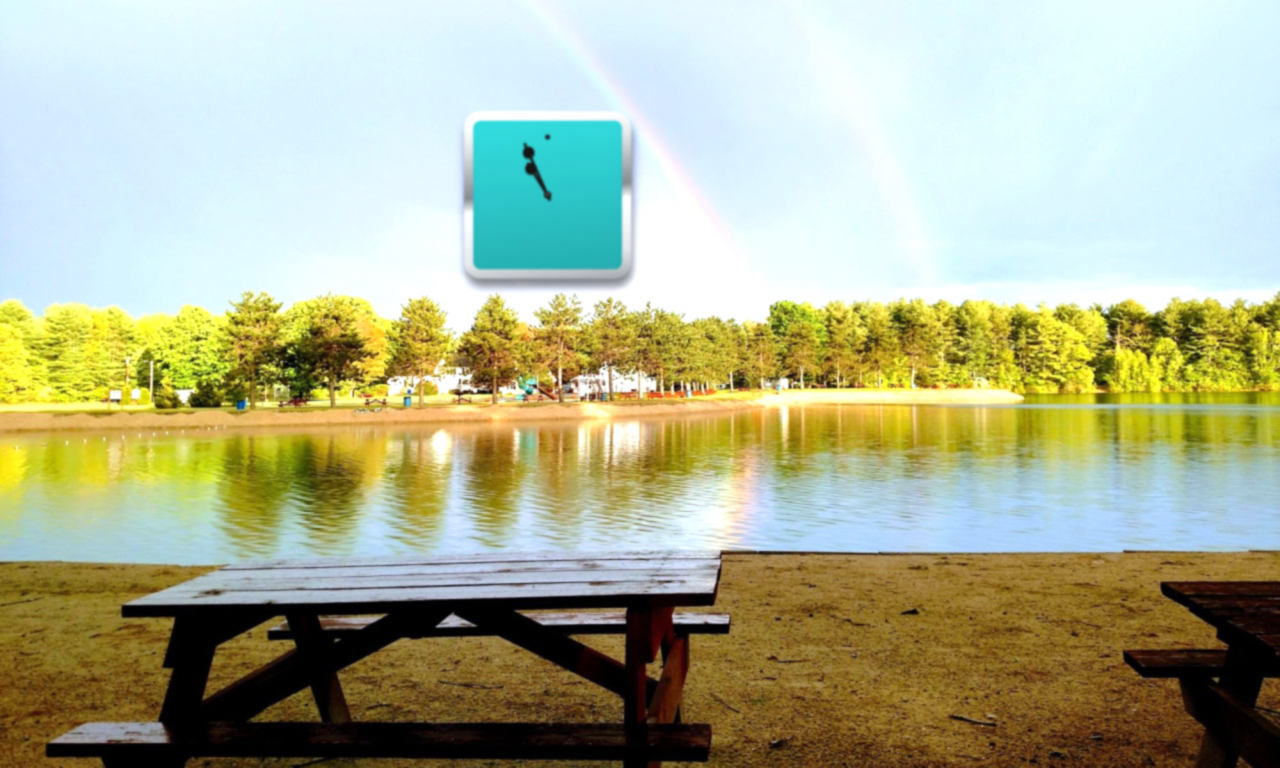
h=10 m=56
